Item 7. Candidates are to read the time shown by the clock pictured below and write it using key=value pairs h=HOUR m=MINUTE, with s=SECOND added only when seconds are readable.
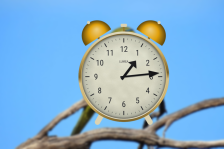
h=1 m=14
